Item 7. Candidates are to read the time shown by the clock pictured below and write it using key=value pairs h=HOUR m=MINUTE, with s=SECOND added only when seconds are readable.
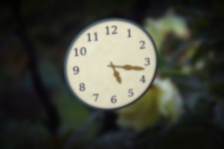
h=5 m=17
